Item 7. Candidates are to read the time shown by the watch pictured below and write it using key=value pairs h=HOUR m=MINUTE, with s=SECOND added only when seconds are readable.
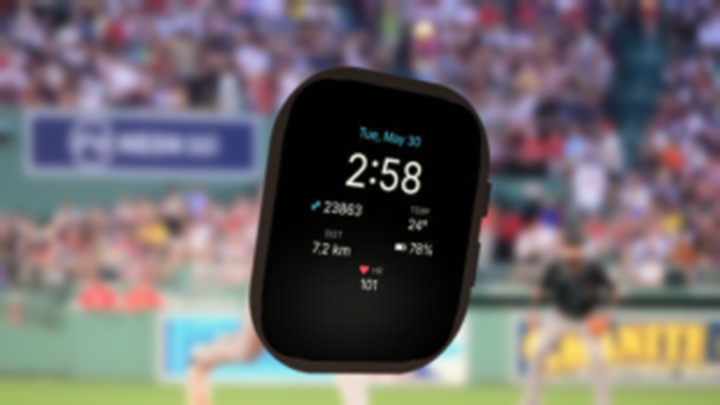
h=2 m=58
